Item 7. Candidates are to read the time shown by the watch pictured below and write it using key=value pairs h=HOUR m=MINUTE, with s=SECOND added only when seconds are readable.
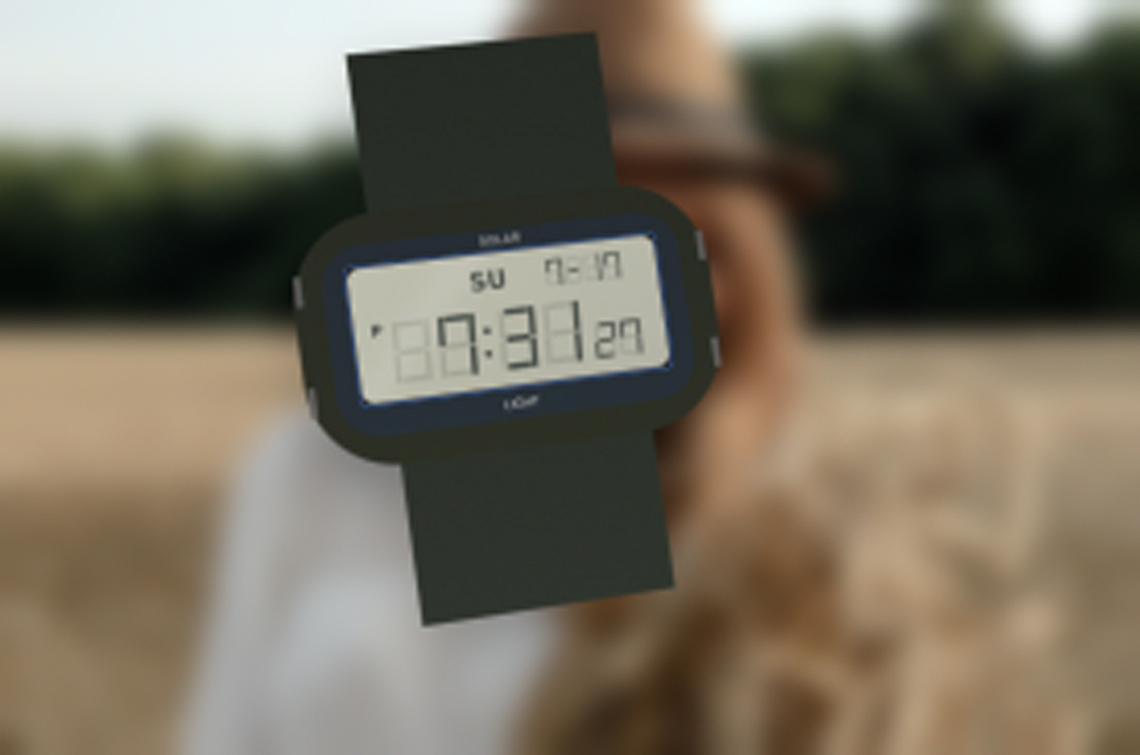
h=7 m=31 s=27
